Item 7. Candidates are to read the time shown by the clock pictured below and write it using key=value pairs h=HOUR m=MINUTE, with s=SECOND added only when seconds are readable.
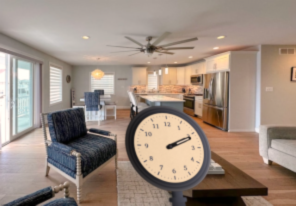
h=2 m=11
